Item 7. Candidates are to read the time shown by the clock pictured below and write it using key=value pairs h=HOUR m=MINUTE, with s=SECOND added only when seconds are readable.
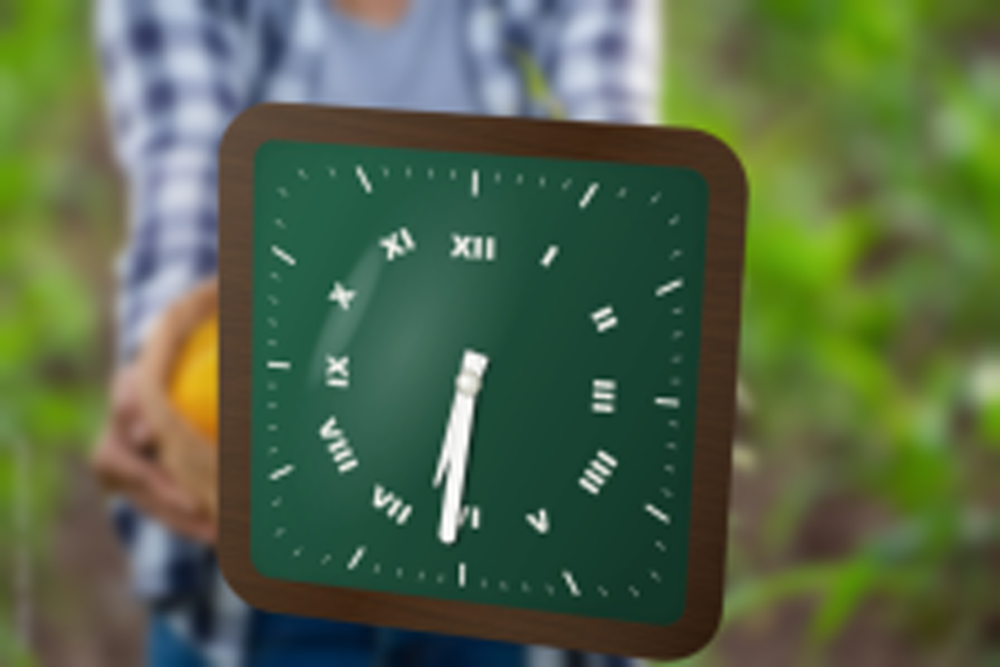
h=6 m=31
